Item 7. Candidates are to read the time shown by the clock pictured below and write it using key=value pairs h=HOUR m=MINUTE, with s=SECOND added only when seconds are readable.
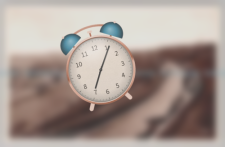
h=7 m=6
